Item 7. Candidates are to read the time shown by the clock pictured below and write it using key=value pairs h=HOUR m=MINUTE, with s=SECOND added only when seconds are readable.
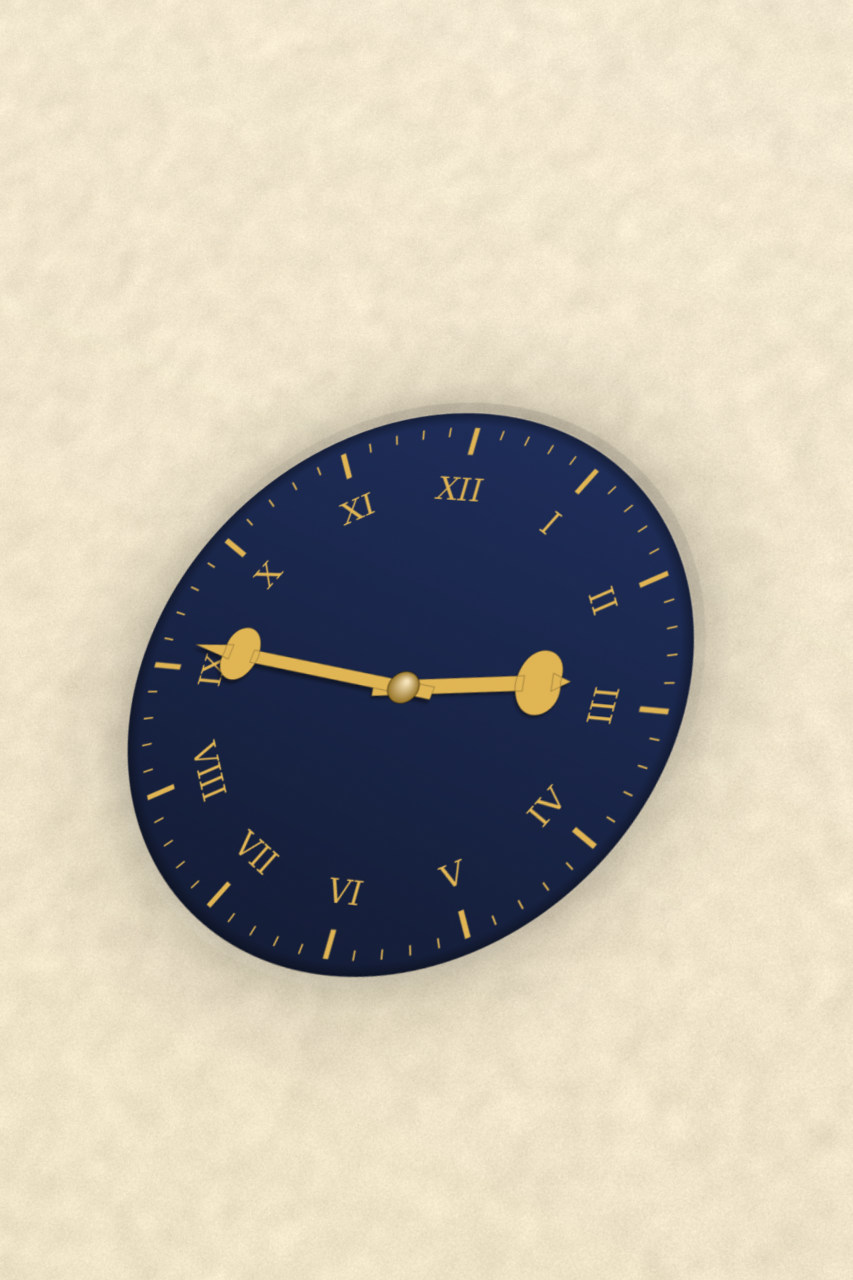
h=2 m=46
